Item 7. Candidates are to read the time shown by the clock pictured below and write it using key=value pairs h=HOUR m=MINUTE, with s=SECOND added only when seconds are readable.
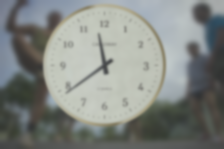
h=11 m=39
